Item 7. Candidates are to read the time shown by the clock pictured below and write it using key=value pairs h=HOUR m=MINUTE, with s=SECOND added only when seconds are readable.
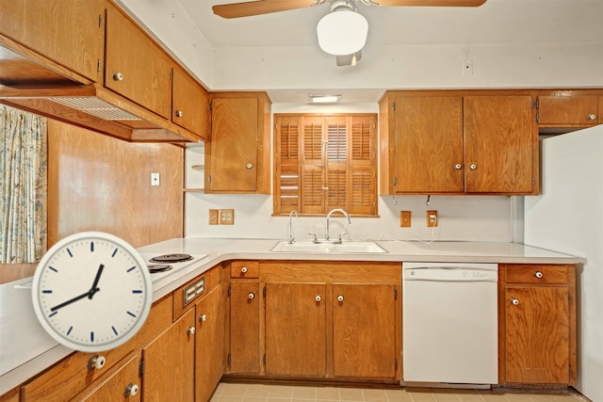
h=12 m=41
